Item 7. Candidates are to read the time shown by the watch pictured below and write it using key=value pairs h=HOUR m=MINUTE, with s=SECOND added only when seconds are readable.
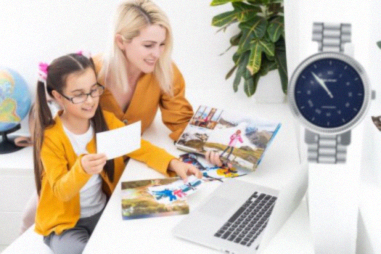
h=10 m=53
